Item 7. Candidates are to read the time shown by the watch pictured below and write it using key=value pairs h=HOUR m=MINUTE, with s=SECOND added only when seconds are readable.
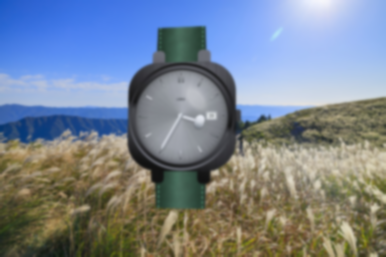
h=3 m=35
